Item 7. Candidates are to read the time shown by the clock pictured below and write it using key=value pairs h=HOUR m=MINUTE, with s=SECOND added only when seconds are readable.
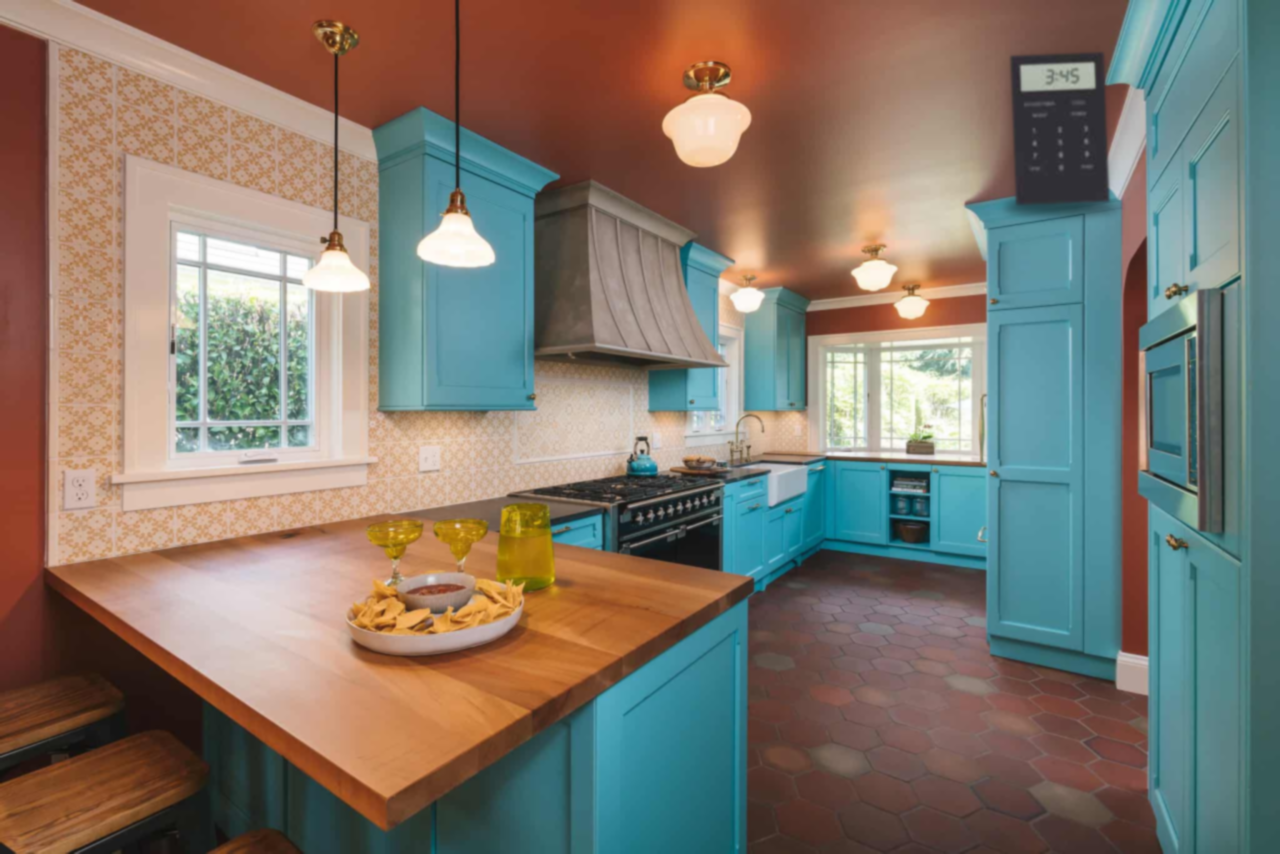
h=3 m=45
